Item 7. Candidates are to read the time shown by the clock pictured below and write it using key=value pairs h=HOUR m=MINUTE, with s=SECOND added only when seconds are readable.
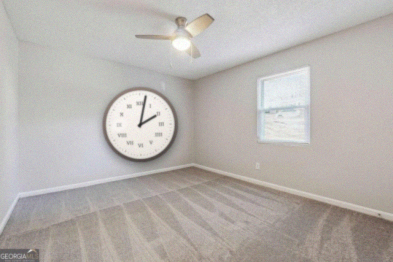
h=2 m=2
